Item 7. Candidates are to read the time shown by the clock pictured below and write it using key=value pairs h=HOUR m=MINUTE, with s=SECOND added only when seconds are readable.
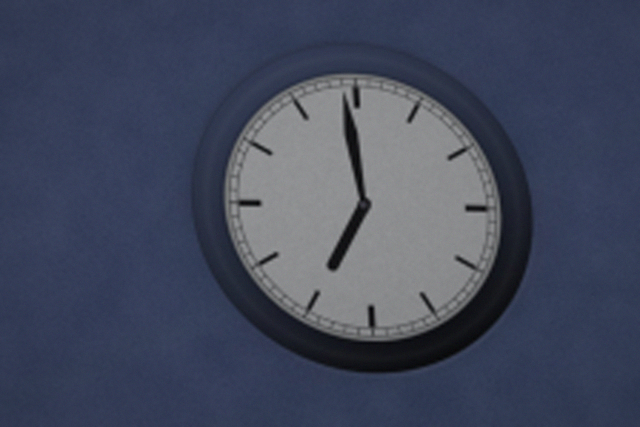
h=6 m=59
